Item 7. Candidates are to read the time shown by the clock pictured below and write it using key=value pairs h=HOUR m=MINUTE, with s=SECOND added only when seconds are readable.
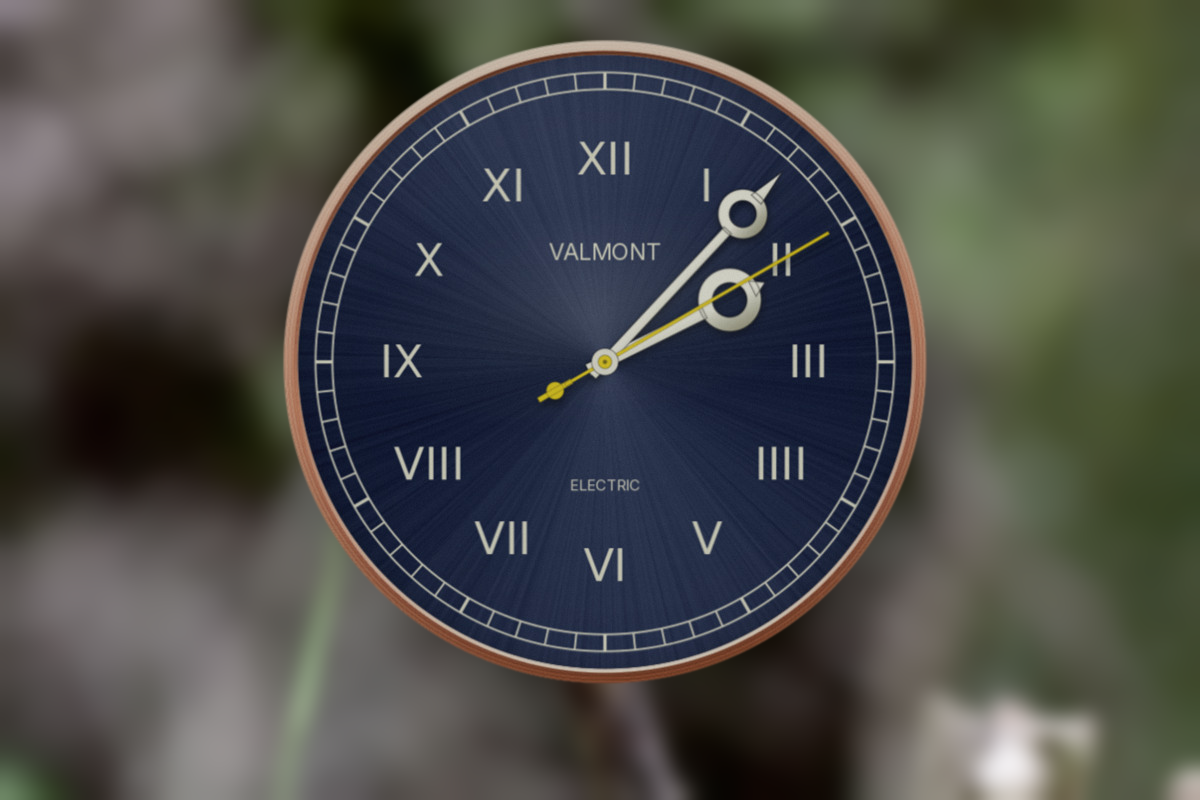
h=2 m=7 s=10
